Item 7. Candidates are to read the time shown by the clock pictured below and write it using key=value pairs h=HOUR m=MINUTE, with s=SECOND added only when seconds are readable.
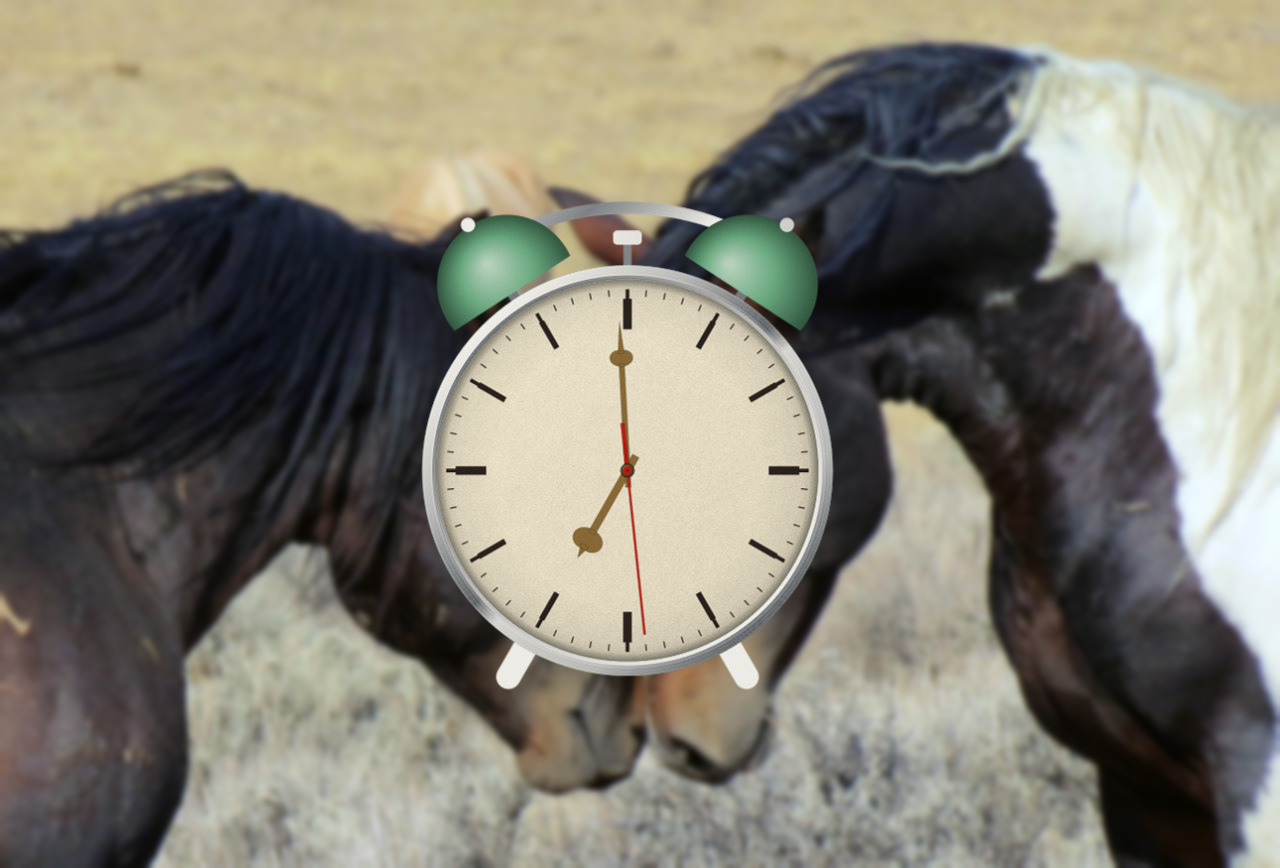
h=6 m=59 s=29
